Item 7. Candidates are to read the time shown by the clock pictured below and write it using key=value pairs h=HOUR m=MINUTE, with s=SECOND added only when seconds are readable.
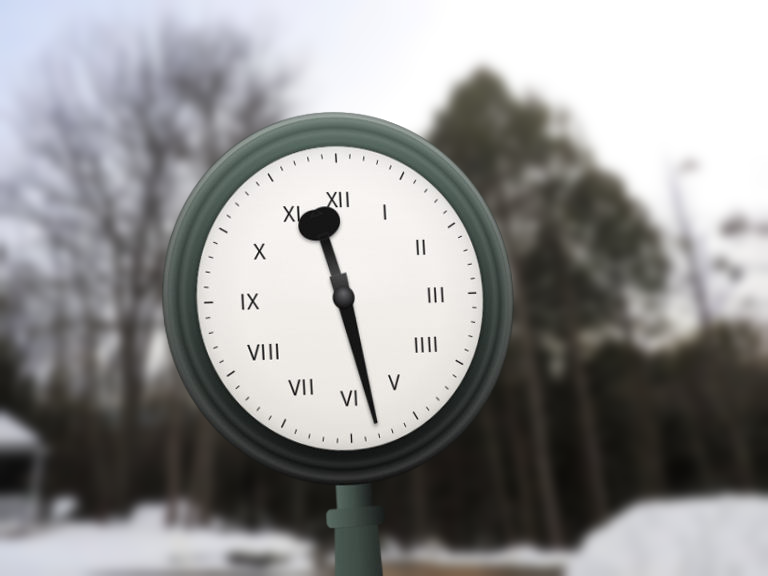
h=11 m=28
